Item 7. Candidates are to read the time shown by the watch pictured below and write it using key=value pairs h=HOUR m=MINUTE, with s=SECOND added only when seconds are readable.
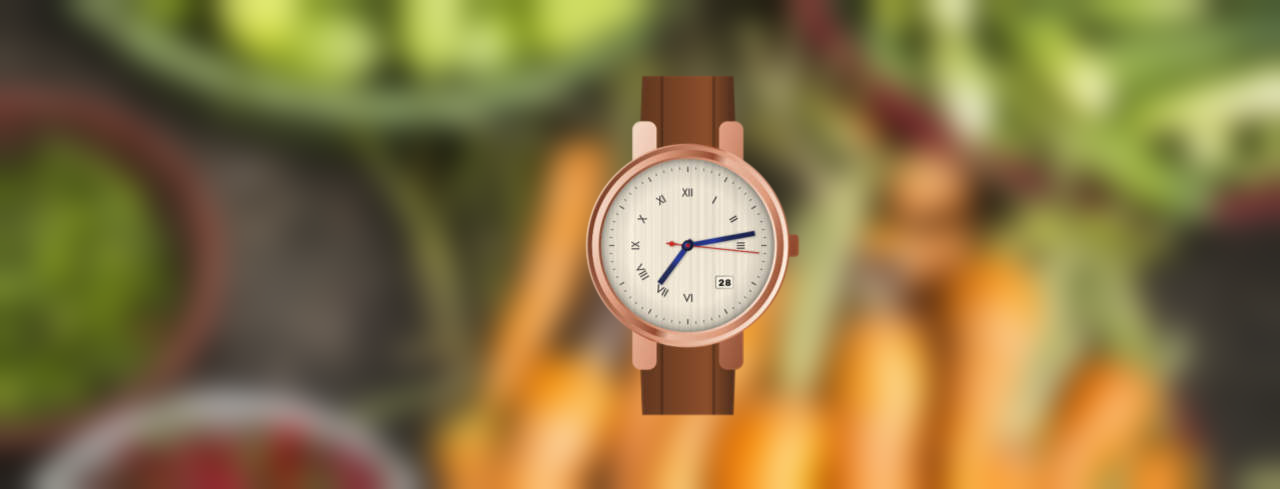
h=7 m=13 s=16
